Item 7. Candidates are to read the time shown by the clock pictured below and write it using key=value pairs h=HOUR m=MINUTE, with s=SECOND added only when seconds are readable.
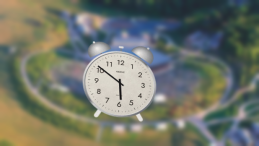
h=5 m=51
